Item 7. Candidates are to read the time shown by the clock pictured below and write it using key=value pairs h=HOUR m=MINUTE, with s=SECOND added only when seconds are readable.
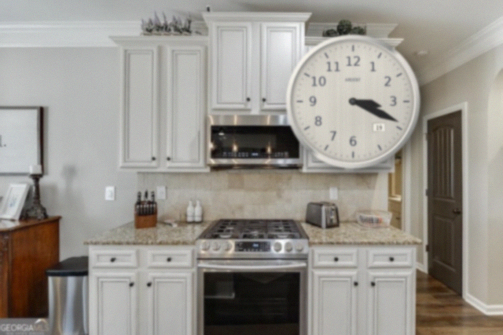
h=3 m=19
